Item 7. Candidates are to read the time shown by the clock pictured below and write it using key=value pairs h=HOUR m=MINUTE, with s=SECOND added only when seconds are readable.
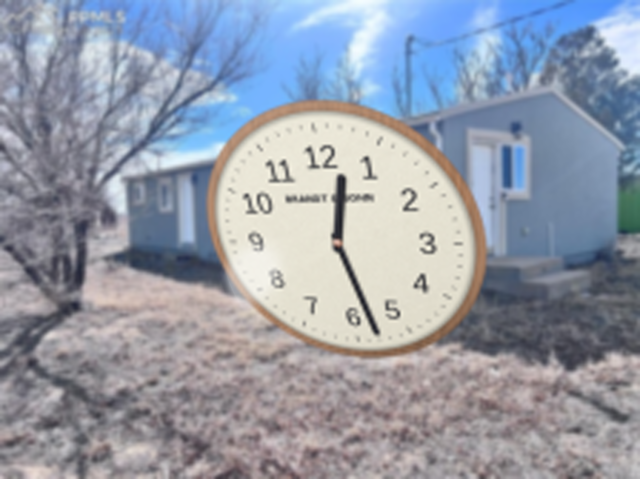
h=12 m=28
